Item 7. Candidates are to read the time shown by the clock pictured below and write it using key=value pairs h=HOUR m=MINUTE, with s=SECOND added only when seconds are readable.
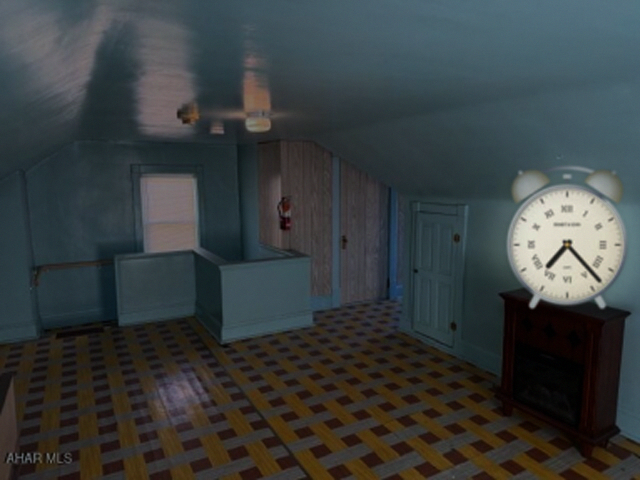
h=7 m=23
